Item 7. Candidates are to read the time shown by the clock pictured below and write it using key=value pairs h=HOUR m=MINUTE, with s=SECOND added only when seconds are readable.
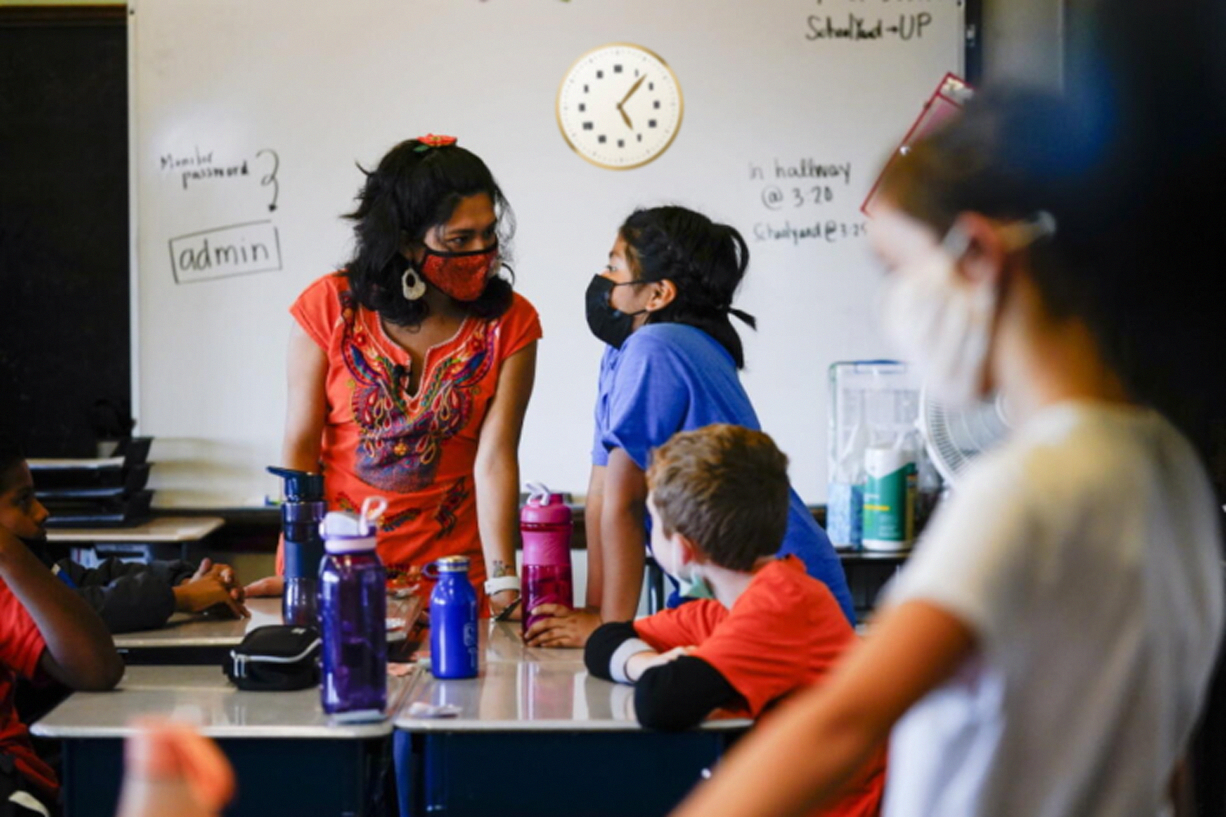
h=5 m=7
